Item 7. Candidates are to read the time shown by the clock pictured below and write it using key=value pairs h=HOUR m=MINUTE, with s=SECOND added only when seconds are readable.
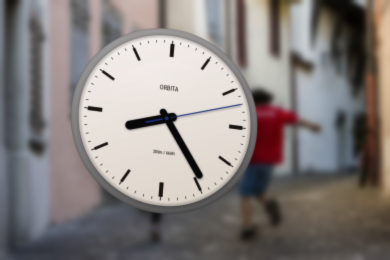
h=8 m=24 s=12
